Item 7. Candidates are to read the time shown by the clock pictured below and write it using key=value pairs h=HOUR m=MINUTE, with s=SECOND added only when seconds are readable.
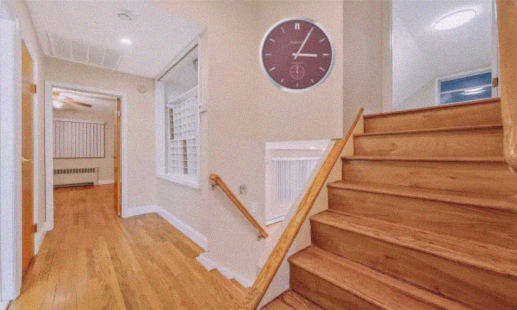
h=3 m=5
